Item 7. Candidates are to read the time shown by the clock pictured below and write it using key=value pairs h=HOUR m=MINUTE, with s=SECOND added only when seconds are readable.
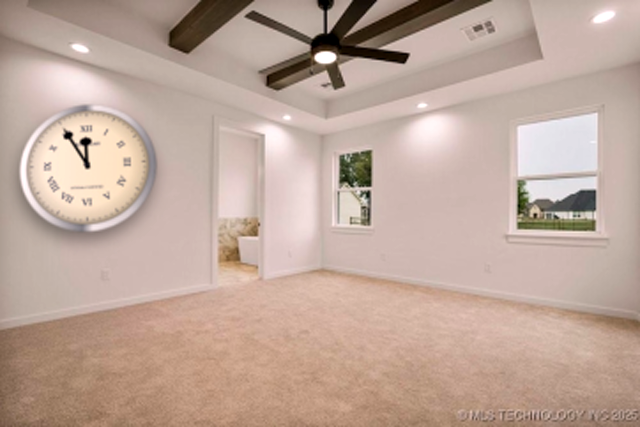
h=11 m=55
